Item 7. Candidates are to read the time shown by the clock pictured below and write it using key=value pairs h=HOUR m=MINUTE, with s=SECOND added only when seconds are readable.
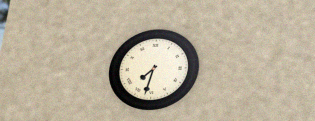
h=7 m=32
